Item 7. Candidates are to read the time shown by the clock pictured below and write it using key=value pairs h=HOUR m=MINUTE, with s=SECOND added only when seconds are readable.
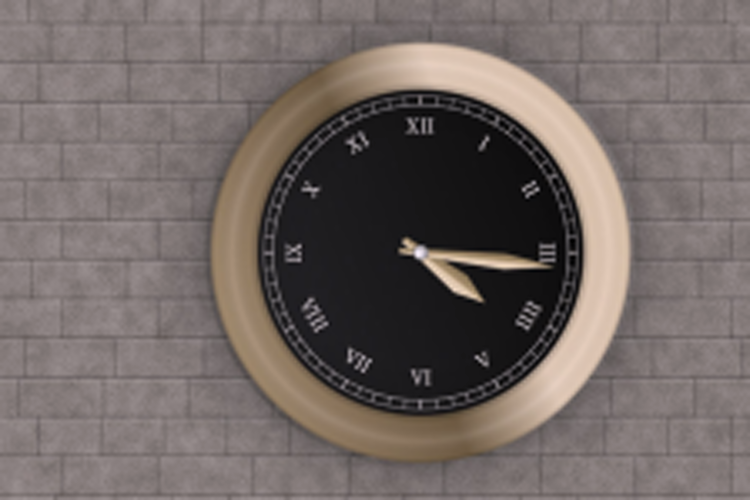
h=4 m=16
